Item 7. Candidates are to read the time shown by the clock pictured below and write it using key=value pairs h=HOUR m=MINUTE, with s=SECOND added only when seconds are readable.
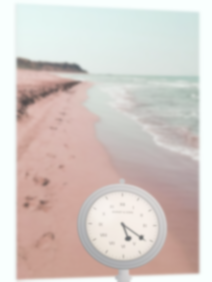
h=5 m=21
